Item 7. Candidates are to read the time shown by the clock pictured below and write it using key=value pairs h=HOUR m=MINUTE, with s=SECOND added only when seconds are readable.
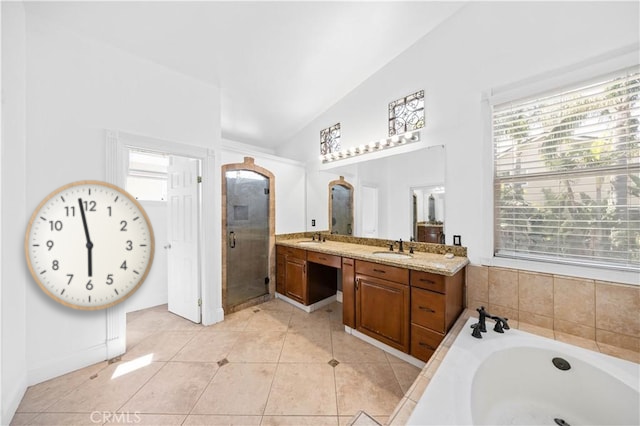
h=5 m=58
